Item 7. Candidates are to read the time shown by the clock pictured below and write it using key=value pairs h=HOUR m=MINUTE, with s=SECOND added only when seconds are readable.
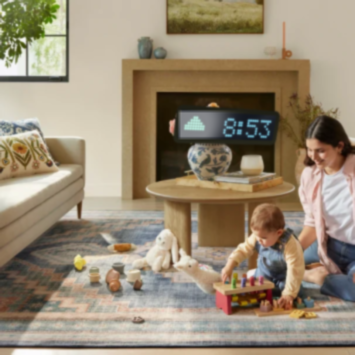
h=8 m=53
